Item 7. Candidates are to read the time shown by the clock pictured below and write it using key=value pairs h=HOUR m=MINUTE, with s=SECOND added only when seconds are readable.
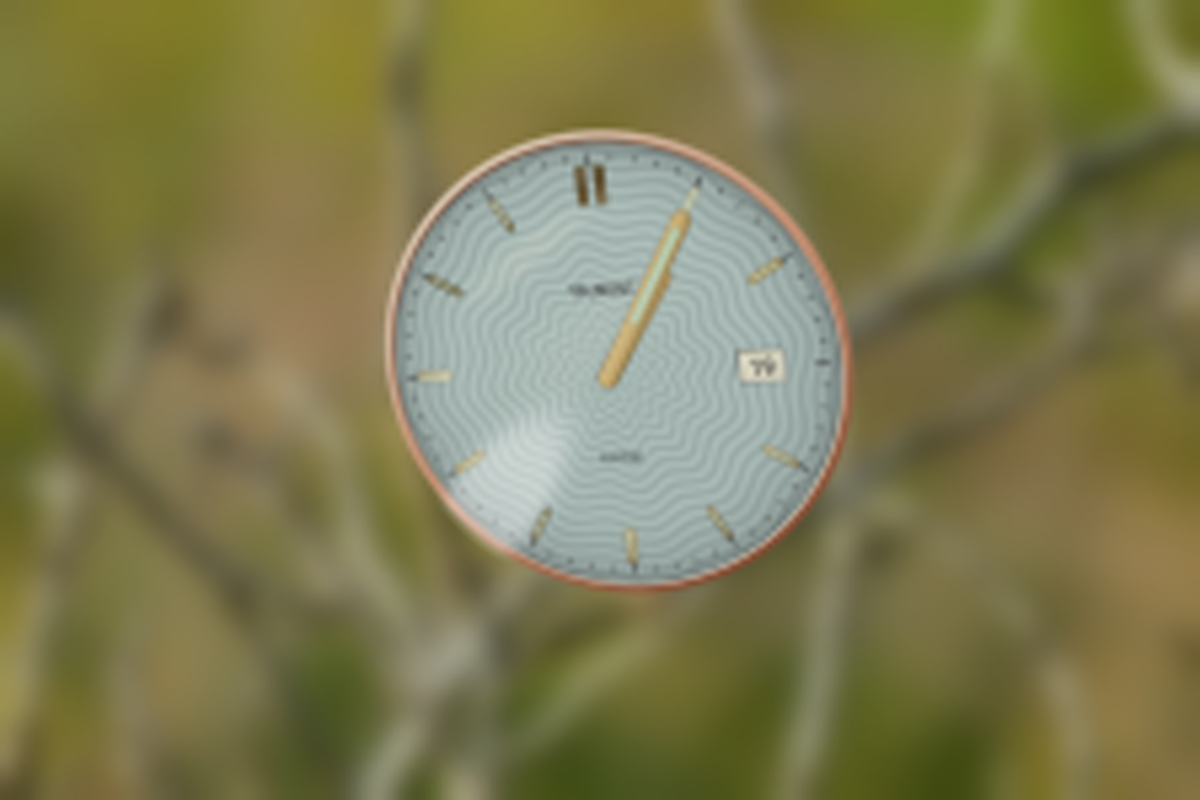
h=1 m=5
